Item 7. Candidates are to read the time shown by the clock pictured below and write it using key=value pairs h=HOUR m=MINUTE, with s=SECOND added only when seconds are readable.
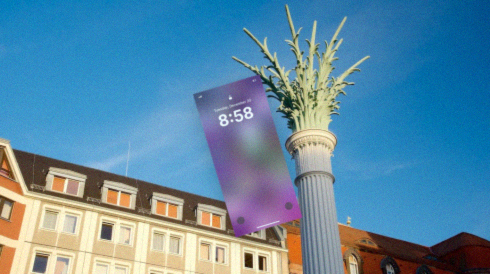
h=8 m=58
